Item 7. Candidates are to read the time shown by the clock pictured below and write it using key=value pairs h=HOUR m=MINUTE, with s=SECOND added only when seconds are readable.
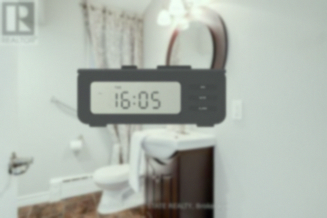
h=16 m=5
